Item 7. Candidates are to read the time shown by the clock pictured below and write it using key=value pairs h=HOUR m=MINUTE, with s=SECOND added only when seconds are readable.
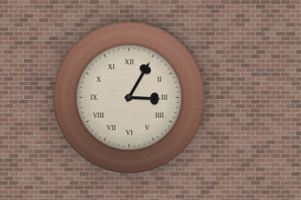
h=3 m=5
